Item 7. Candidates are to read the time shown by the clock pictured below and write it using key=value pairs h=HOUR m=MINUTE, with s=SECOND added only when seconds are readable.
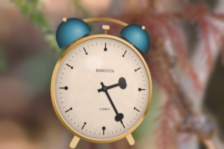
h=2 m=25
